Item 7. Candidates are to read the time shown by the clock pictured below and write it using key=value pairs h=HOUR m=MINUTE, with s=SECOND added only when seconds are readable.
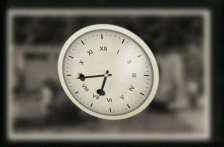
h=6 m=44
